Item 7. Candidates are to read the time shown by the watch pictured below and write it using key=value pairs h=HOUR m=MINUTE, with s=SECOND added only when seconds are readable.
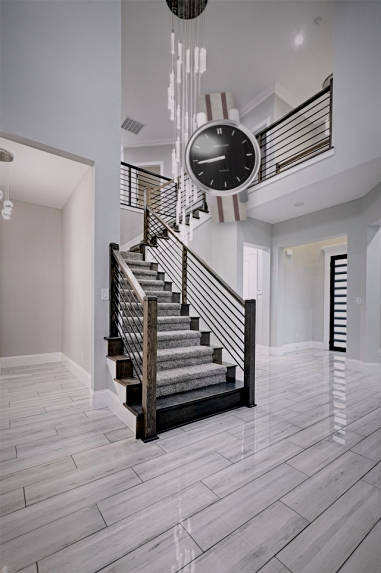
h=8 m=44
